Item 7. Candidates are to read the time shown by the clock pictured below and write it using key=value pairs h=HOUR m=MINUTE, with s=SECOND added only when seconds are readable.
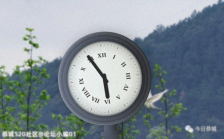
h=5 m=55
